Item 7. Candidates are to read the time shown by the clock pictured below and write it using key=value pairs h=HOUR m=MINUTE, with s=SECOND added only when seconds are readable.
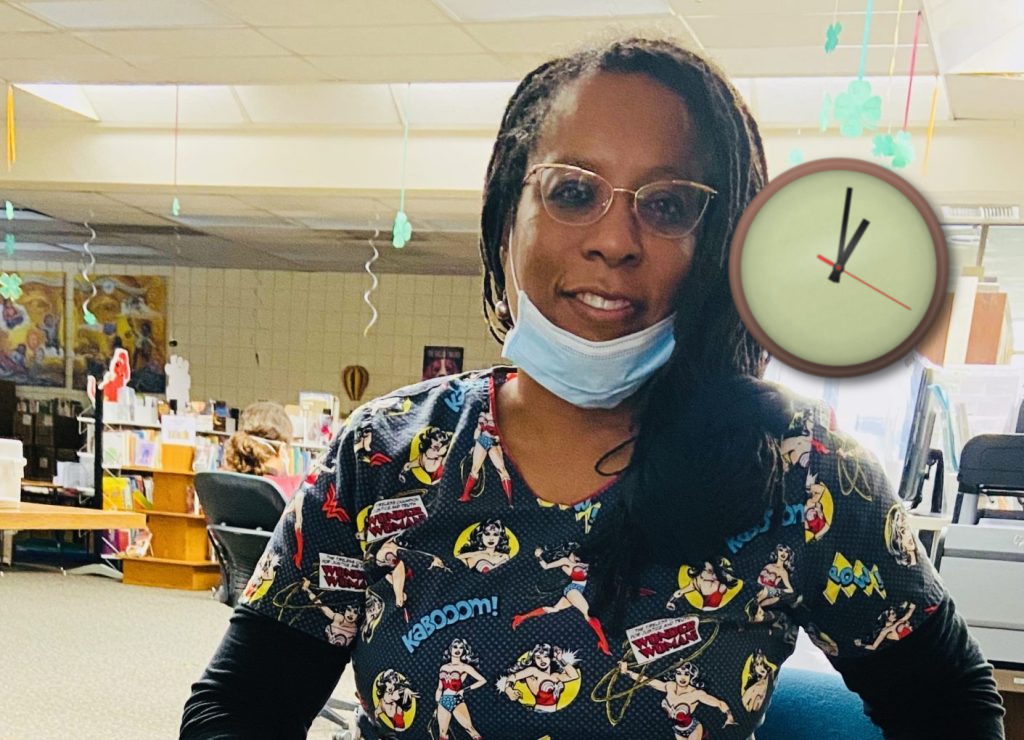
h=1 m=1 s=20
